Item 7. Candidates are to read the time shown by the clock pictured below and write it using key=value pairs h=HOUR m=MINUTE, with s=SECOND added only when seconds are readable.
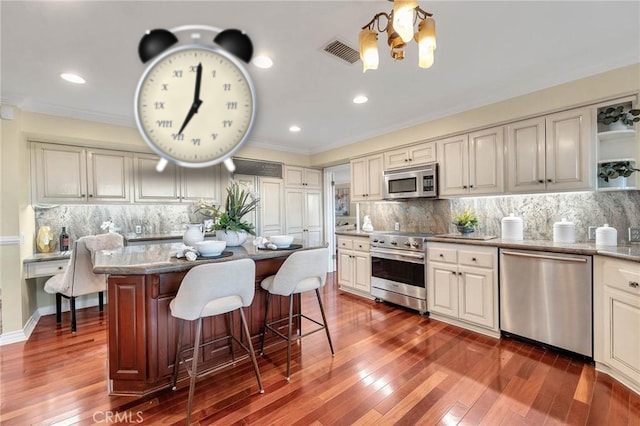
h=7 m=1
